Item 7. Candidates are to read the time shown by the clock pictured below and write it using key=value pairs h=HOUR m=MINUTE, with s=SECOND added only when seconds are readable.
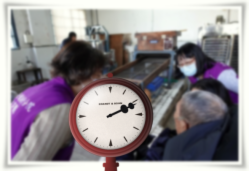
h=2 m=11
